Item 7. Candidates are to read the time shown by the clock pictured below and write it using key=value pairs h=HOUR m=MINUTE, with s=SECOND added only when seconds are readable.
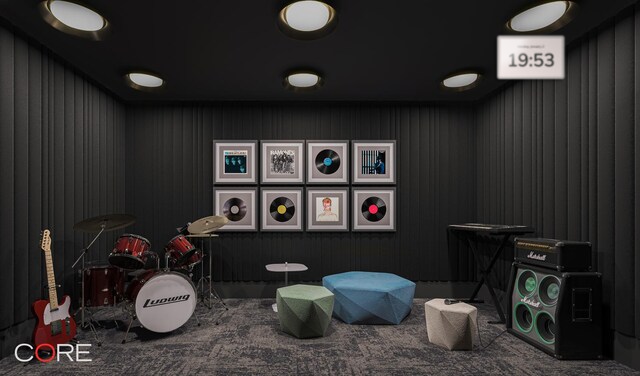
h=19 m=53
